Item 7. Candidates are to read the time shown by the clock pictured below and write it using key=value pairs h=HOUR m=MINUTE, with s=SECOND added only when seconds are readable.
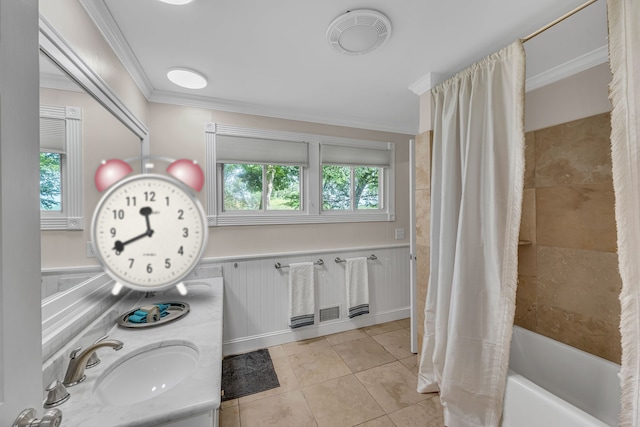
h=11 m=41
